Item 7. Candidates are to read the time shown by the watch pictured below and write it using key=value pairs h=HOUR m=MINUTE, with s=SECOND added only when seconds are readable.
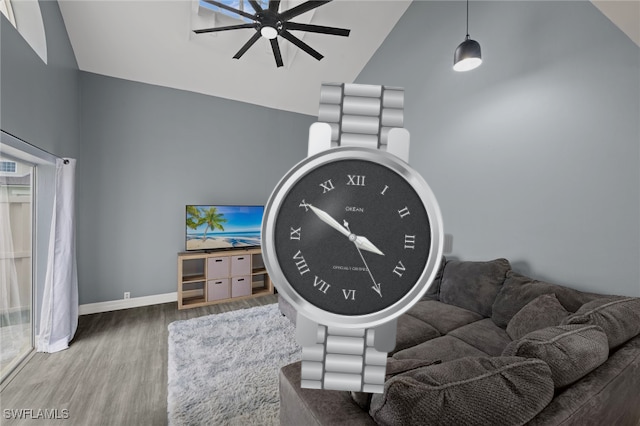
h=3 m=50 s=25
